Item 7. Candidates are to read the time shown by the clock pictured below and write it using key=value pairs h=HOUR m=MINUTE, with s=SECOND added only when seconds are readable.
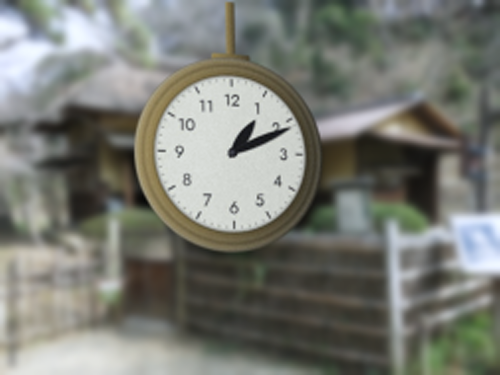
h=1 m=11
